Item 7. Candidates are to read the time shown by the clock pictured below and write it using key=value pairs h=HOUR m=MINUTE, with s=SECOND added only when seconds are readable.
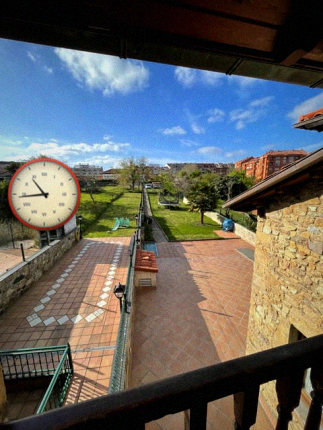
h=10 m=44
